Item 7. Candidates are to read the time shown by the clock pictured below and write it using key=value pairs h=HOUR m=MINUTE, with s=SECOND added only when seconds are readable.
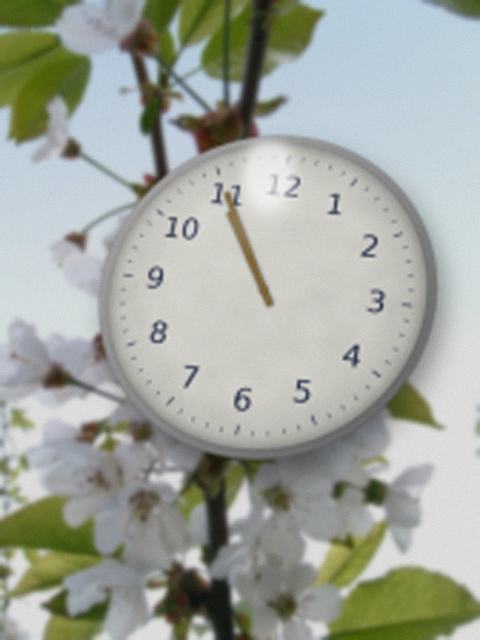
h=10 m=55
